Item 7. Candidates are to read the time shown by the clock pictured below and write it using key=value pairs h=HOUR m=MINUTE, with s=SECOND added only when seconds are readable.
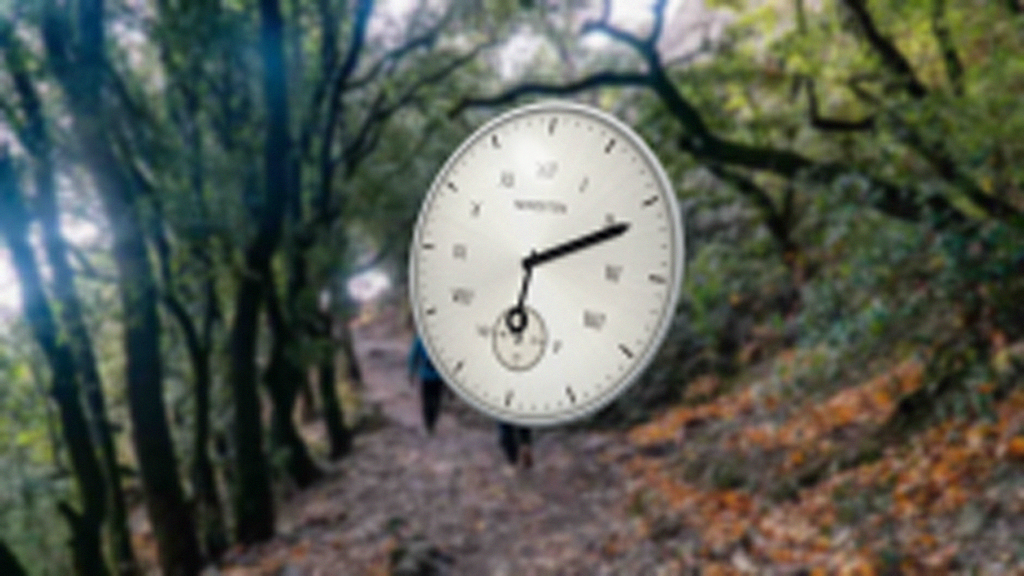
h=6 m=11
